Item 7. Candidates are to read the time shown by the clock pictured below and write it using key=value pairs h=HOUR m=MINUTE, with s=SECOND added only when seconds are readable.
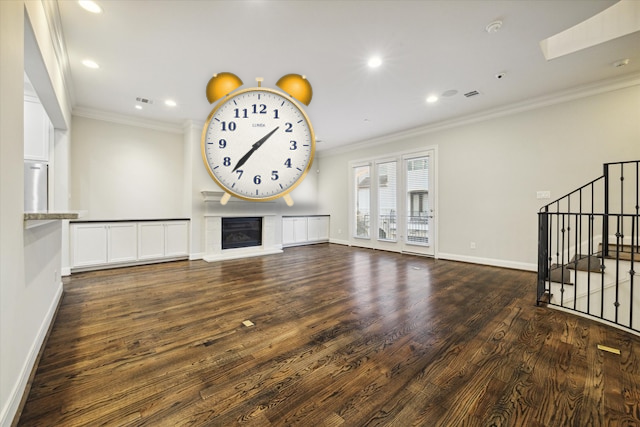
h=1 m=37
